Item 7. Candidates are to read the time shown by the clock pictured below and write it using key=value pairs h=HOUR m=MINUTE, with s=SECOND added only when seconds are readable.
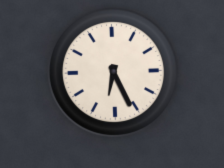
h=6 m=26
